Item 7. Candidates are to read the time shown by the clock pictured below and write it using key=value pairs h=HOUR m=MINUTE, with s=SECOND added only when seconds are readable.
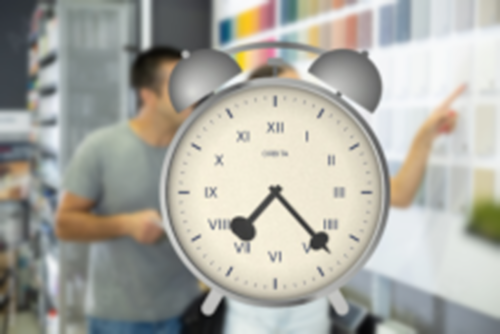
h=7 m=23
